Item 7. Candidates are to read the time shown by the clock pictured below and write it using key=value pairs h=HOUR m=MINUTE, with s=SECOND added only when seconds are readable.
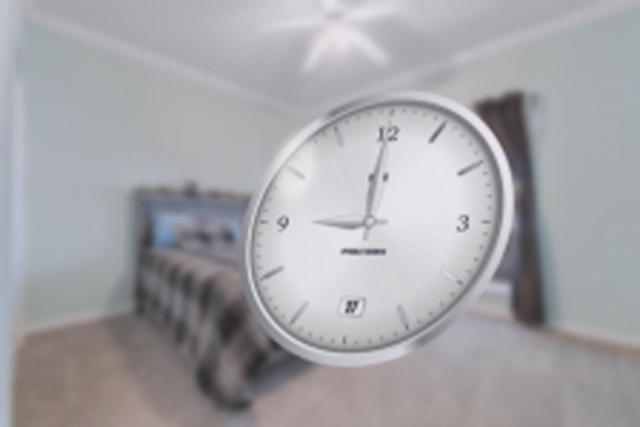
h=9 m=0
